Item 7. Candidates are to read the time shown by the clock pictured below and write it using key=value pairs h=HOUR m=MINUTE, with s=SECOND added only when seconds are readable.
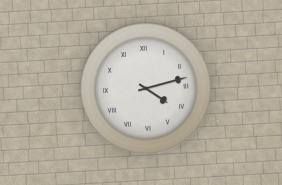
h=4 m=13
